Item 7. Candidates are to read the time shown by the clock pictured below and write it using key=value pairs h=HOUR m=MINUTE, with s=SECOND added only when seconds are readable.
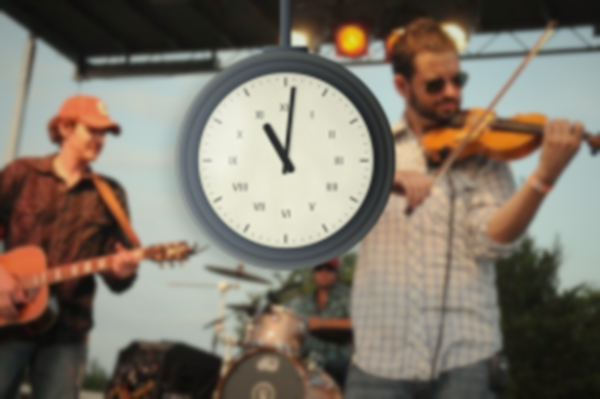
h=11 m=1
